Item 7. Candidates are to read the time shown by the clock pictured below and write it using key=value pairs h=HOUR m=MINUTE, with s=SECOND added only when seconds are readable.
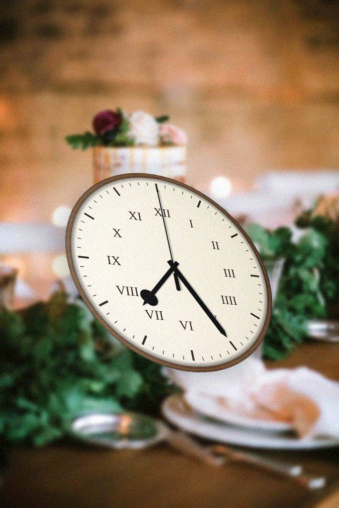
h=7 m=25 s=0
